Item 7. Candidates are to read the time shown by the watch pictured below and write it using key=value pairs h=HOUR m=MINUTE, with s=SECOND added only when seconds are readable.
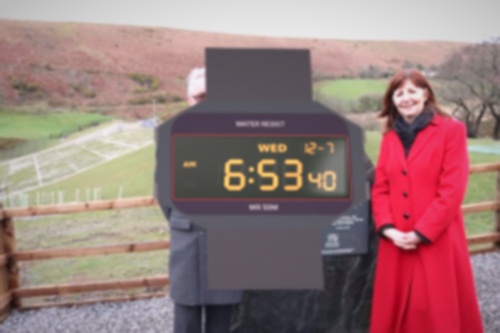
h=6 m=53 s=40
